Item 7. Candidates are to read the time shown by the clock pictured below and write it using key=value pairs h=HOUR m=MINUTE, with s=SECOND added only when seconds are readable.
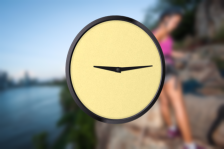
h=9 m=14
